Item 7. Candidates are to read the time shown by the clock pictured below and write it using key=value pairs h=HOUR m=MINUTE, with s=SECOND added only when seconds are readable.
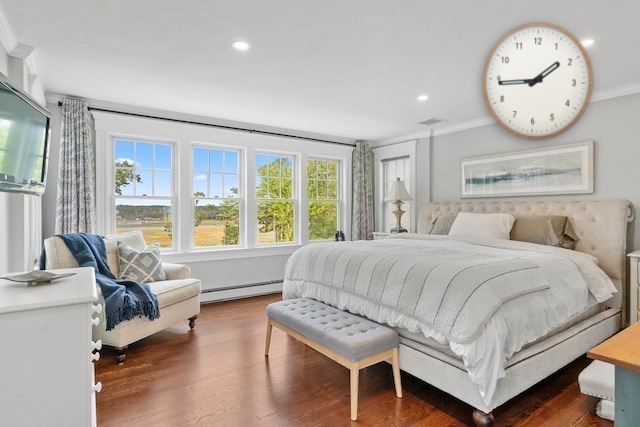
h=1 m=44
